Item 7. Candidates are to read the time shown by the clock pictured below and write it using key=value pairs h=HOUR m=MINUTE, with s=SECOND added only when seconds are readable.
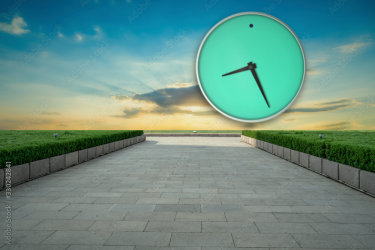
h=8 m=26
